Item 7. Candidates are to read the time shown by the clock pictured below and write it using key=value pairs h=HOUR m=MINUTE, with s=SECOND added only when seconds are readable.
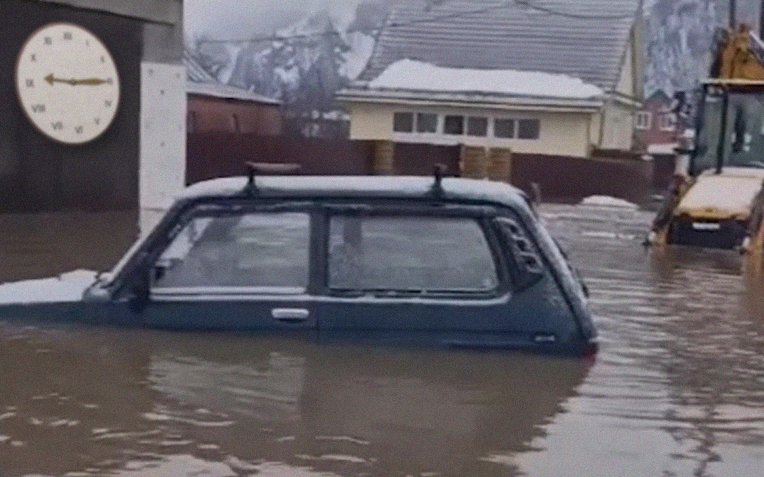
h=9 m=15
